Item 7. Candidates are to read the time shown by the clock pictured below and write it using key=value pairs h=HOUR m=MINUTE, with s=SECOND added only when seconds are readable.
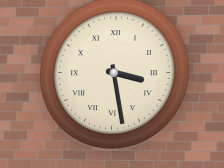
h=3 m=28
